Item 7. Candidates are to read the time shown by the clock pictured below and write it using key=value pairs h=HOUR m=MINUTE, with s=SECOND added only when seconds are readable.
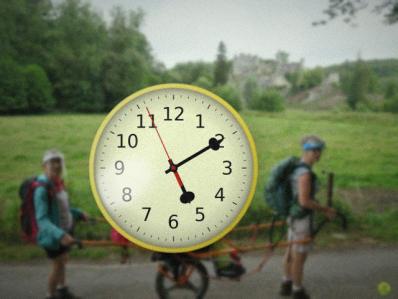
h=5 m=9 s=56
